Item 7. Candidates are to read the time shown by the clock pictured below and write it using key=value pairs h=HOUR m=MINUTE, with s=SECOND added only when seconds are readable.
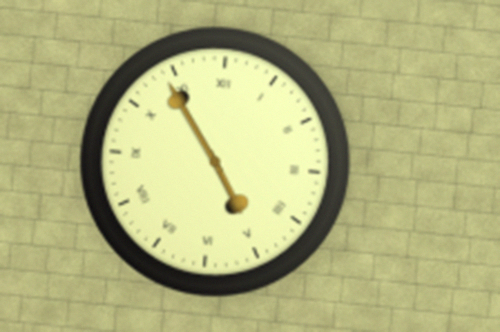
h=4 m=54
